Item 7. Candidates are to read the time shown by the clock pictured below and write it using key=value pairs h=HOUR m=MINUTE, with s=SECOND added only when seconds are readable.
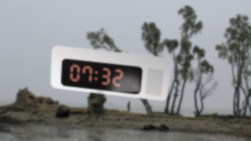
h=7 m=32
